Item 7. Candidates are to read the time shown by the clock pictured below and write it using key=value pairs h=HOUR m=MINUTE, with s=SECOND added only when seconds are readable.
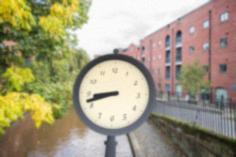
h=8 m=42
